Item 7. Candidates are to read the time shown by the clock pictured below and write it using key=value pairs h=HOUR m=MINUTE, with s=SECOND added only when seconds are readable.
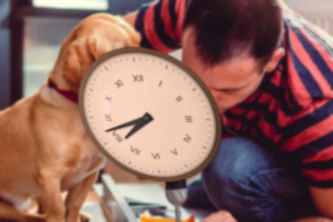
h=7 m=42
